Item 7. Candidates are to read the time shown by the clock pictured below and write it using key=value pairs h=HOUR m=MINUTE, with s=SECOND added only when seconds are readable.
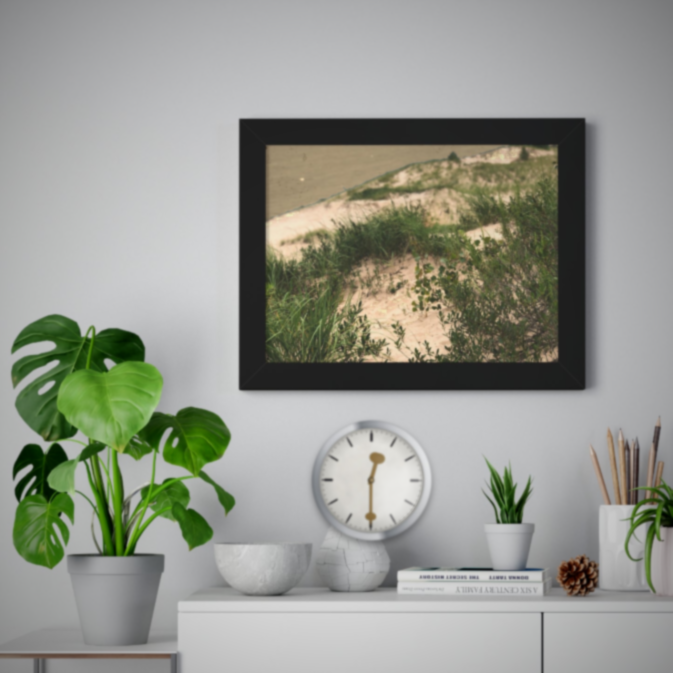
h=12 m=30
